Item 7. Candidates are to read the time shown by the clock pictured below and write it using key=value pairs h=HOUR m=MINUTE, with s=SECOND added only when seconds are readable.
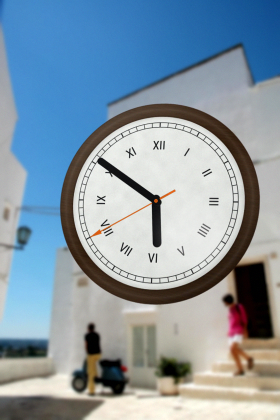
h=5 m=50 s=40
